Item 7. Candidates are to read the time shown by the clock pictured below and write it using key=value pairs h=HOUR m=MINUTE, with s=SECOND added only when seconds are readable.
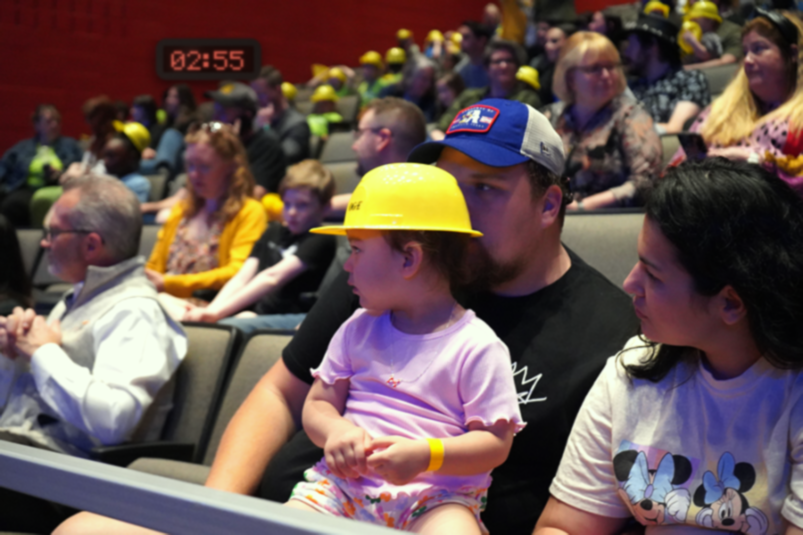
h=2 m=55
